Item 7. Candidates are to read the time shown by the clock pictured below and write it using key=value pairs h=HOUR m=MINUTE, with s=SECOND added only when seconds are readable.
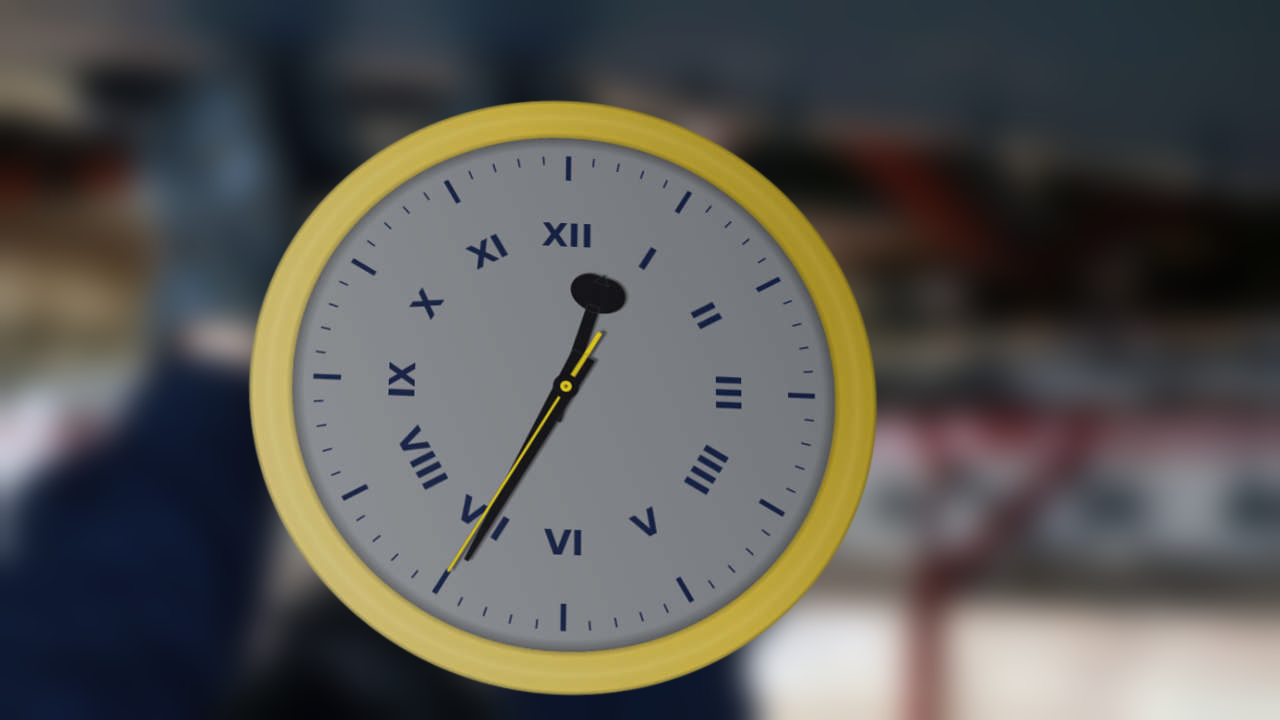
h=12 m=34 s=35
